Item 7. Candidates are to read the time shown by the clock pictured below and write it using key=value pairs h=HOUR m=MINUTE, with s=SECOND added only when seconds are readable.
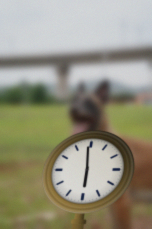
h=5 m=59
